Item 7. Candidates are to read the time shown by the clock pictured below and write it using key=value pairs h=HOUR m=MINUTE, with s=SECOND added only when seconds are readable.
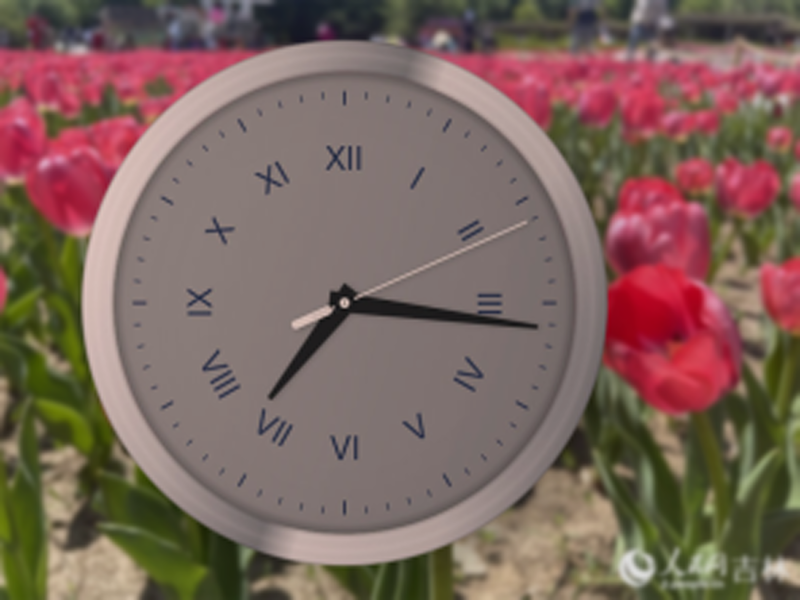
h=7 m=16 s=11
